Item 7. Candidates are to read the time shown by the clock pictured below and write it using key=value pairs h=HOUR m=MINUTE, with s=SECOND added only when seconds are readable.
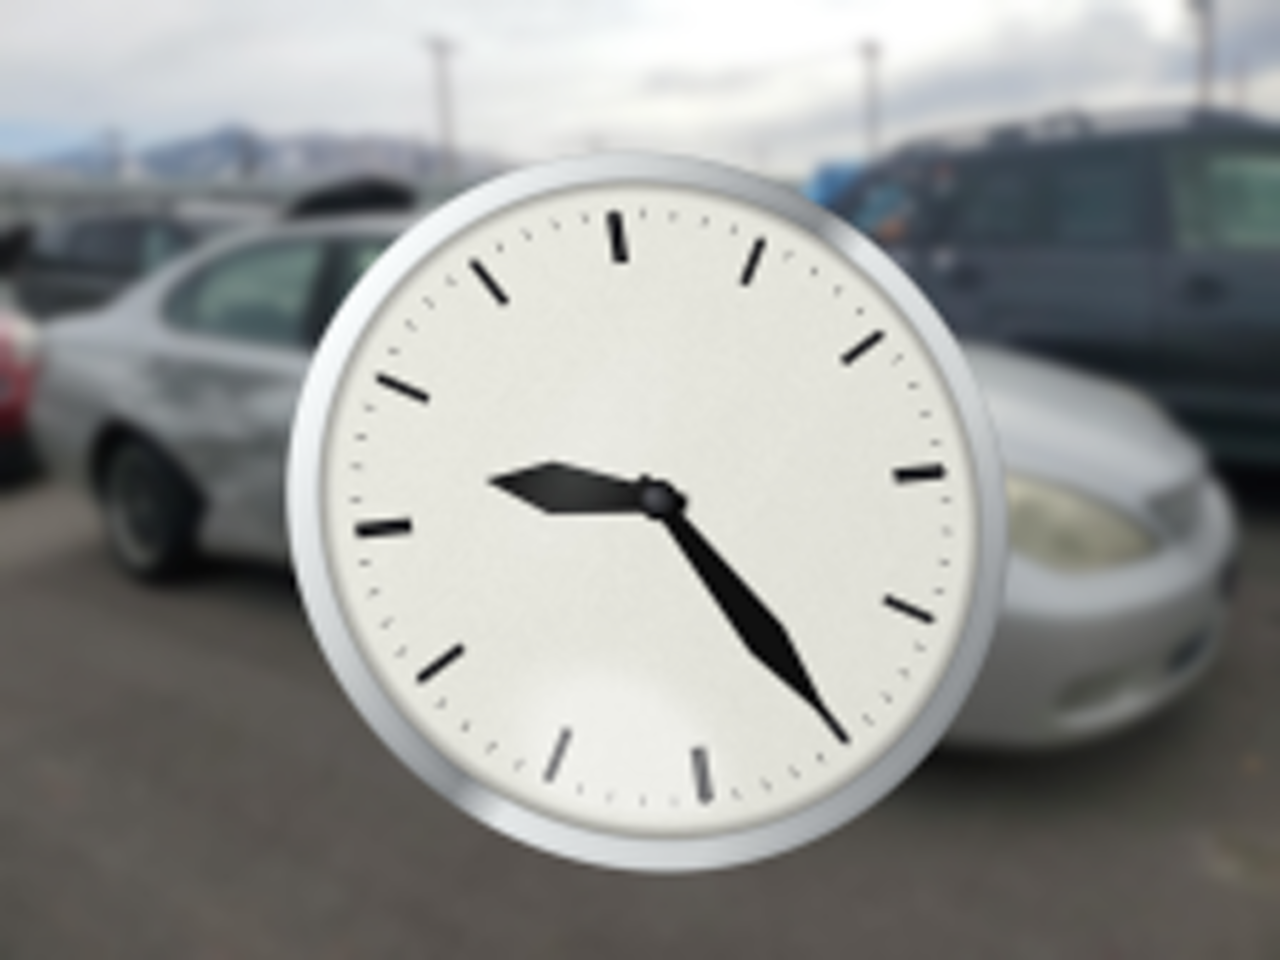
h=9 m=25
